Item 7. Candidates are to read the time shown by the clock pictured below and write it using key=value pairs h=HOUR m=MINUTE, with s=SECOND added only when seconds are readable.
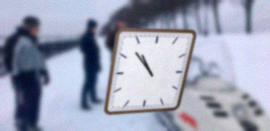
h=10 m=53
